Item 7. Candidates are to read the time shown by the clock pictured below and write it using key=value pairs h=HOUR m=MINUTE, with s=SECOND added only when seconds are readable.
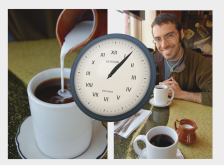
h=1 m=6
